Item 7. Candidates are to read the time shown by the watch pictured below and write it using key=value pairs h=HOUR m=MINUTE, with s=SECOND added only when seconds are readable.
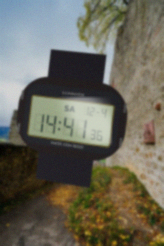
h=14 m=41
